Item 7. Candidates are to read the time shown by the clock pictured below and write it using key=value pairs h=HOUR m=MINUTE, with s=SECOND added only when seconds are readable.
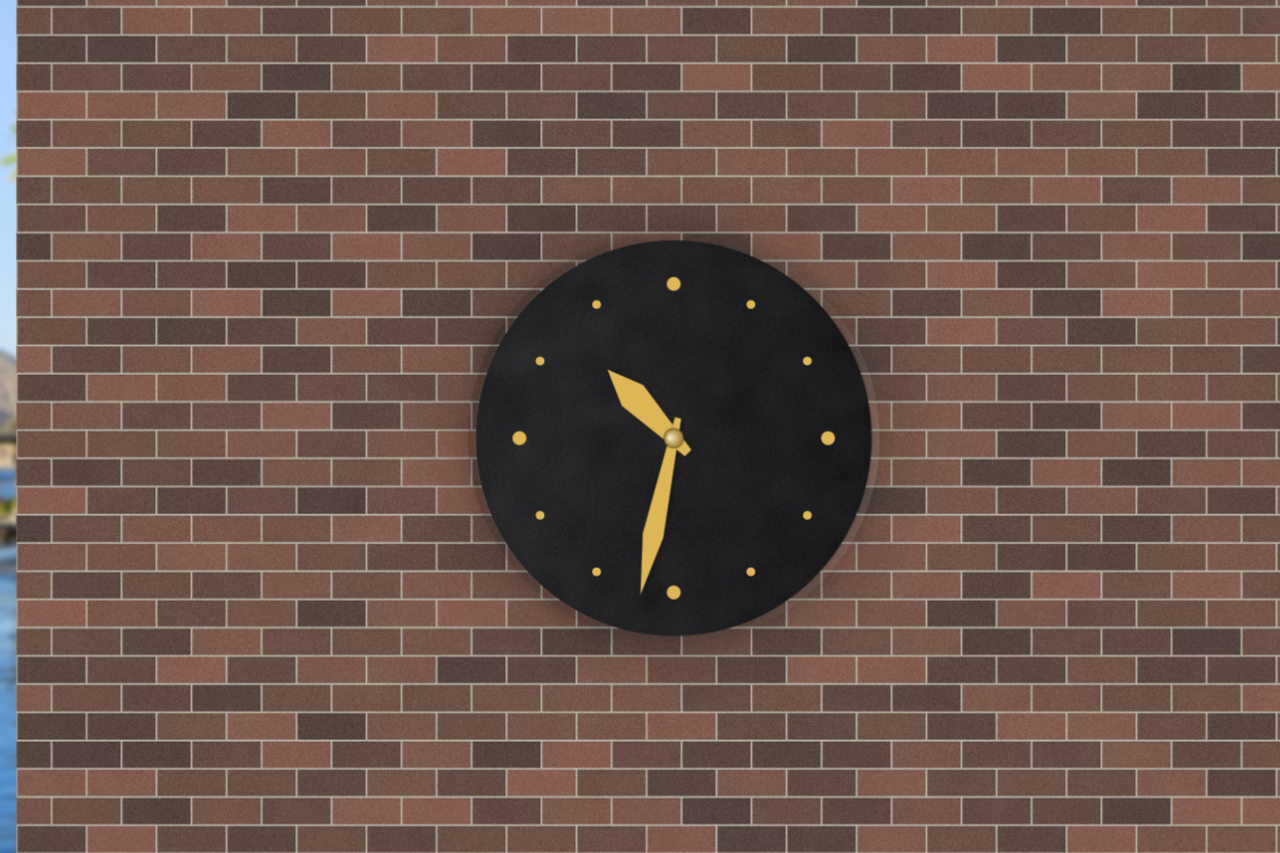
h=10 m=32
